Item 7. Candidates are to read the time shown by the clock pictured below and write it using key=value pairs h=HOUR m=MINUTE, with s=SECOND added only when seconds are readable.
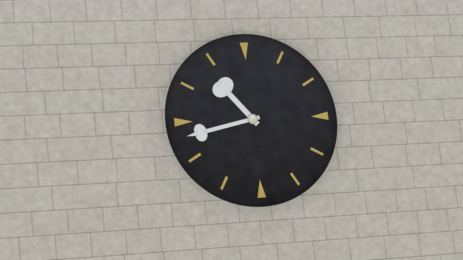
h=10 m=43
